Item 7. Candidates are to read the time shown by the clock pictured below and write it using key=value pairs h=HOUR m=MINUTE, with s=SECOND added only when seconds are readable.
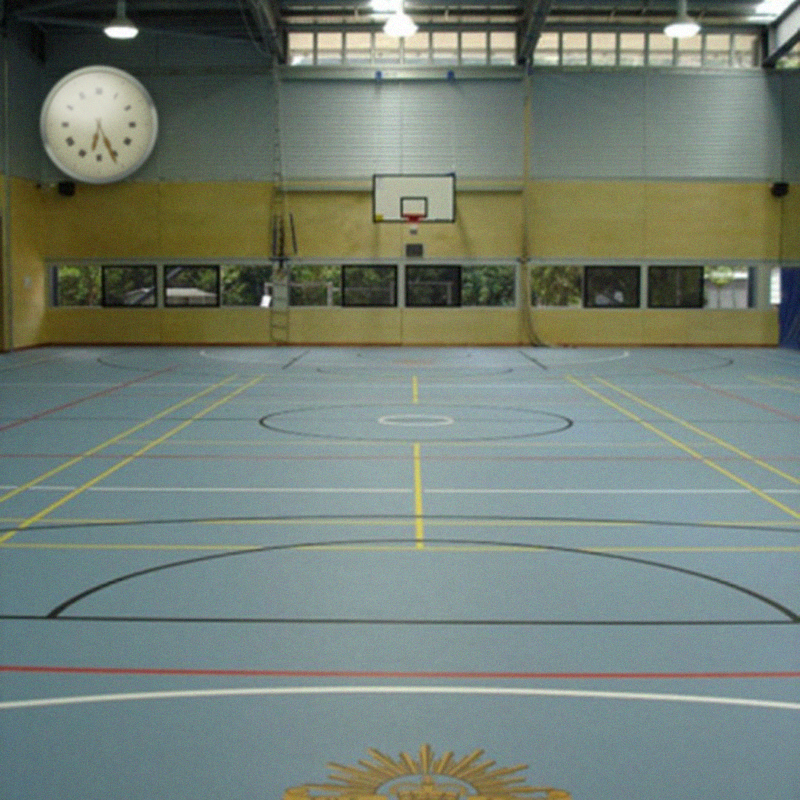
h=6 m=26
